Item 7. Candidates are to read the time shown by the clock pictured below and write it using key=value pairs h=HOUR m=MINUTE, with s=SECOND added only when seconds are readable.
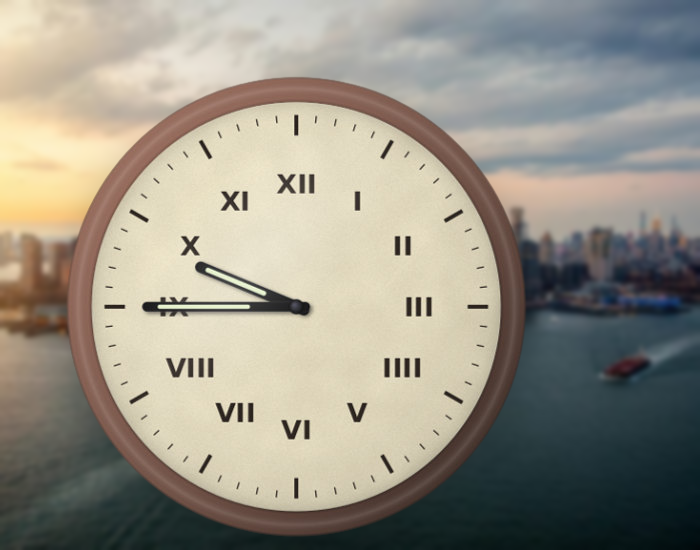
h=9 m=45
